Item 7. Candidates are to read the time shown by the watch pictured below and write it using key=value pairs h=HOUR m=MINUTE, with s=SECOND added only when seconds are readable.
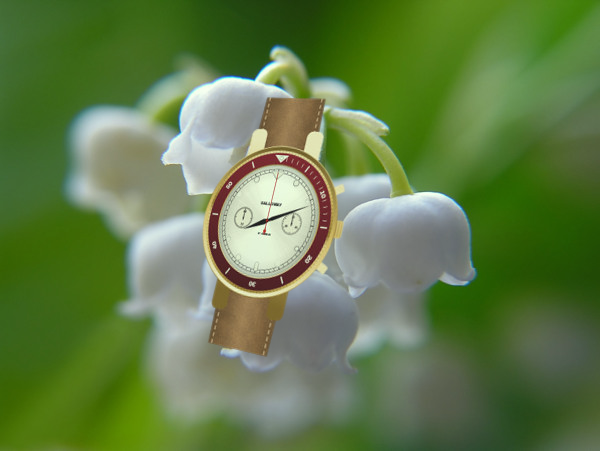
h=8 m=11
